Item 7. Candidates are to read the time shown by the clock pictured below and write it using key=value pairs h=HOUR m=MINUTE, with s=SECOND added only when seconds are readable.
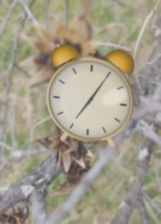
h=7 m=5
